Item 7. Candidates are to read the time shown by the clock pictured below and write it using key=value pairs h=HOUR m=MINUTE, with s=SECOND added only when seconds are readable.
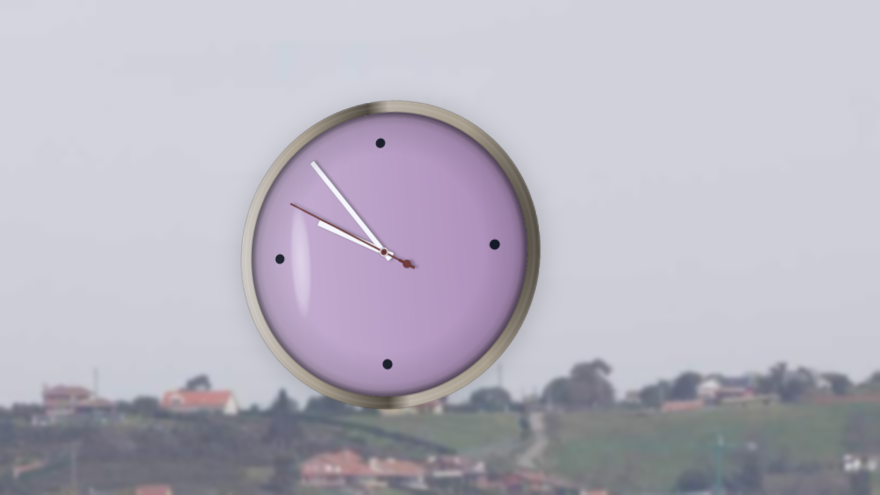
h=9 m=53 s=50
